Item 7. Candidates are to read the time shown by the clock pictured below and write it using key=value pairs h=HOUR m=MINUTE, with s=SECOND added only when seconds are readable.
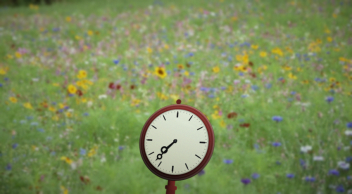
h=7 m=37
